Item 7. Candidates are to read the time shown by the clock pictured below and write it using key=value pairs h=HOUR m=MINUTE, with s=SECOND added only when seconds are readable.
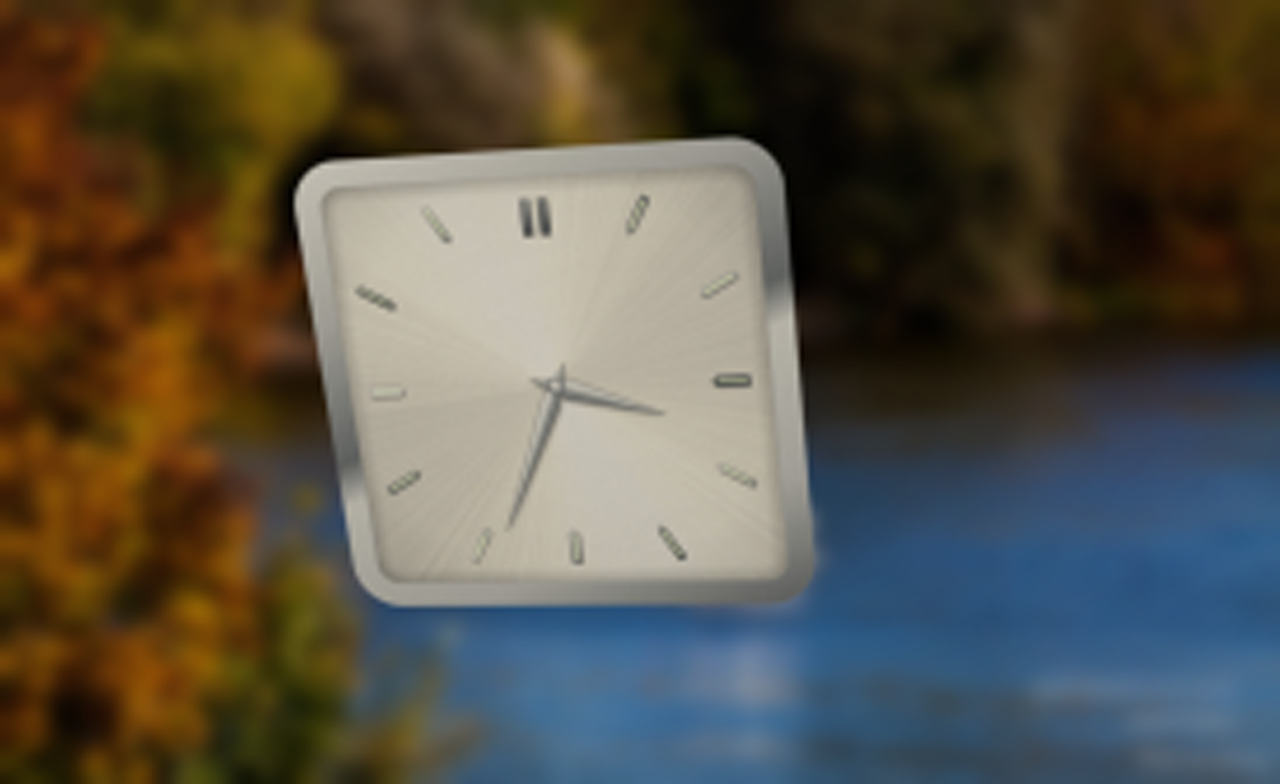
h=3 m=34
